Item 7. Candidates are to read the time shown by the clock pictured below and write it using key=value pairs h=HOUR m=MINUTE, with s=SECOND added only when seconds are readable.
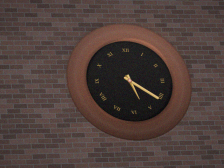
h=5 m=21
